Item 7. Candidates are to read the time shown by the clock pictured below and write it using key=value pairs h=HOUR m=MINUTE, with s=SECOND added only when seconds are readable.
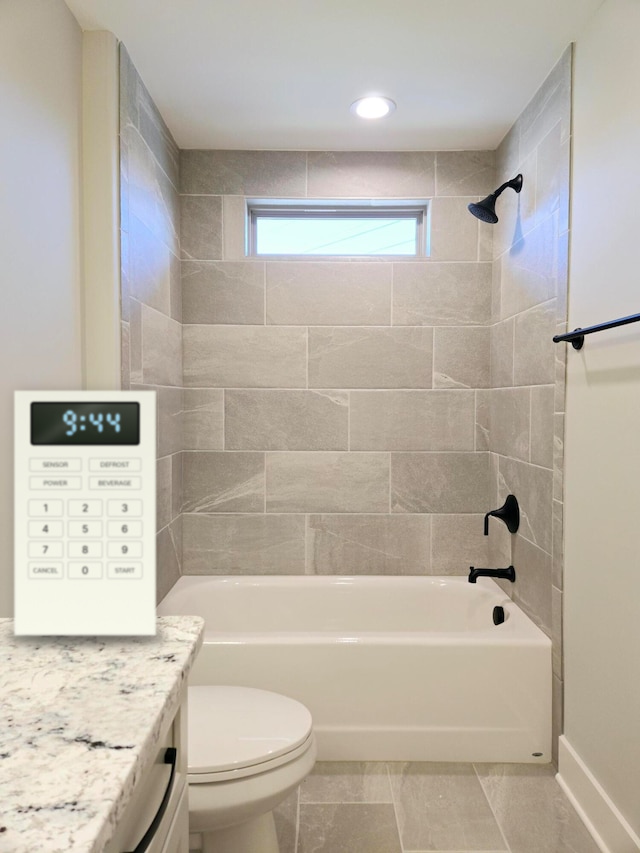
h=9 m=44
